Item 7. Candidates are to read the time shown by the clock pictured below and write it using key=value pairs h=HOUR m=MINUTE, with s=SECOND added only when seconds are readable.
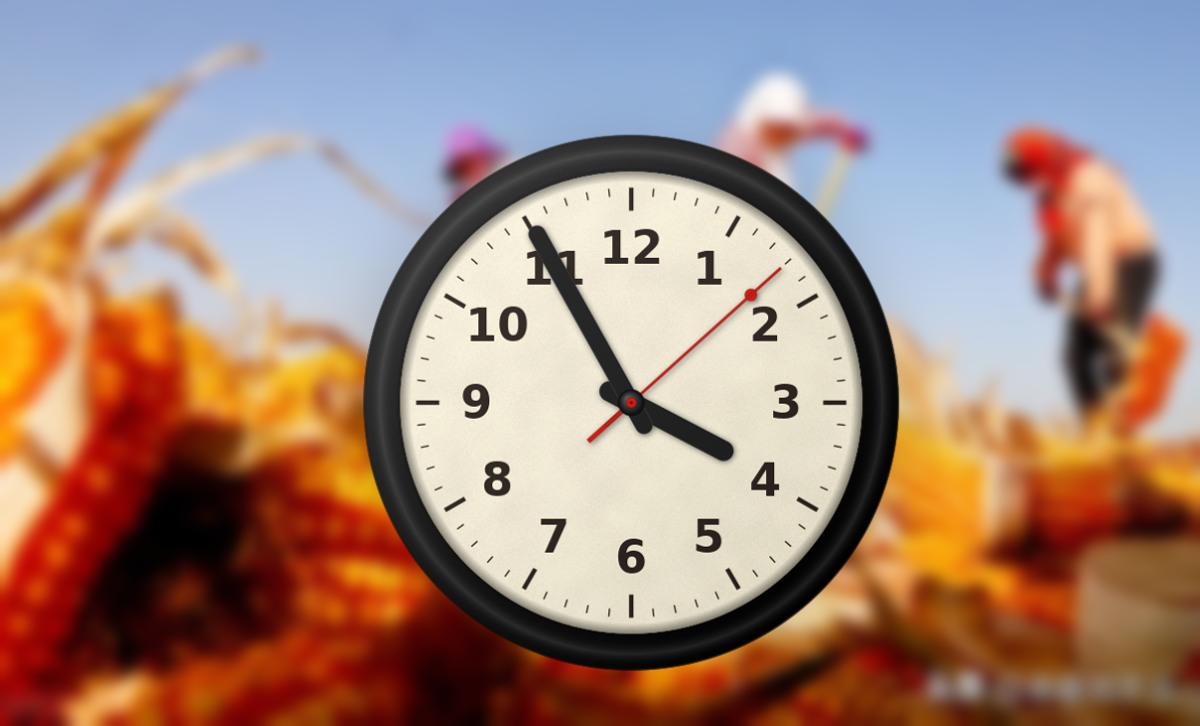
h=3 m=55 s=8
